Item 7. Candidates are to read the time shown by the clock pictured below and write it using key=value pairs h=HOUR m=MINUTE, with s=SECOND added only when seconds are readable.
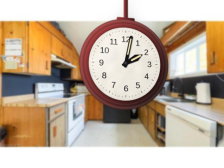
h=2 m=2
